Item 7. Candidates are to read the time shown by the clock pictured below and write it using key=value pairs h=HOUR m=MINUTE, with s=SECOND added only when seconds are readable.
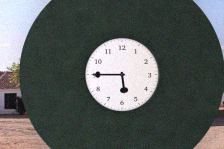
h=5 m=45
